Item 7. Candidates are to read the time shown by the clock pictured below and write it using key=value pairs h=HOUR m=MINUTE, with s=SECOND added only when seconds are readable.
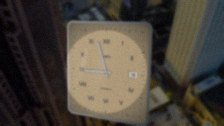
h=8 m=57
